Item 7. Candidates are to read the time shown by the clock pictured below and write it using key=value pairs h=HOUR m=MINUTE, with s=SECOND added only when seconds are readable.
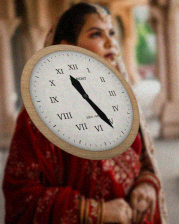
h=11 m=26
